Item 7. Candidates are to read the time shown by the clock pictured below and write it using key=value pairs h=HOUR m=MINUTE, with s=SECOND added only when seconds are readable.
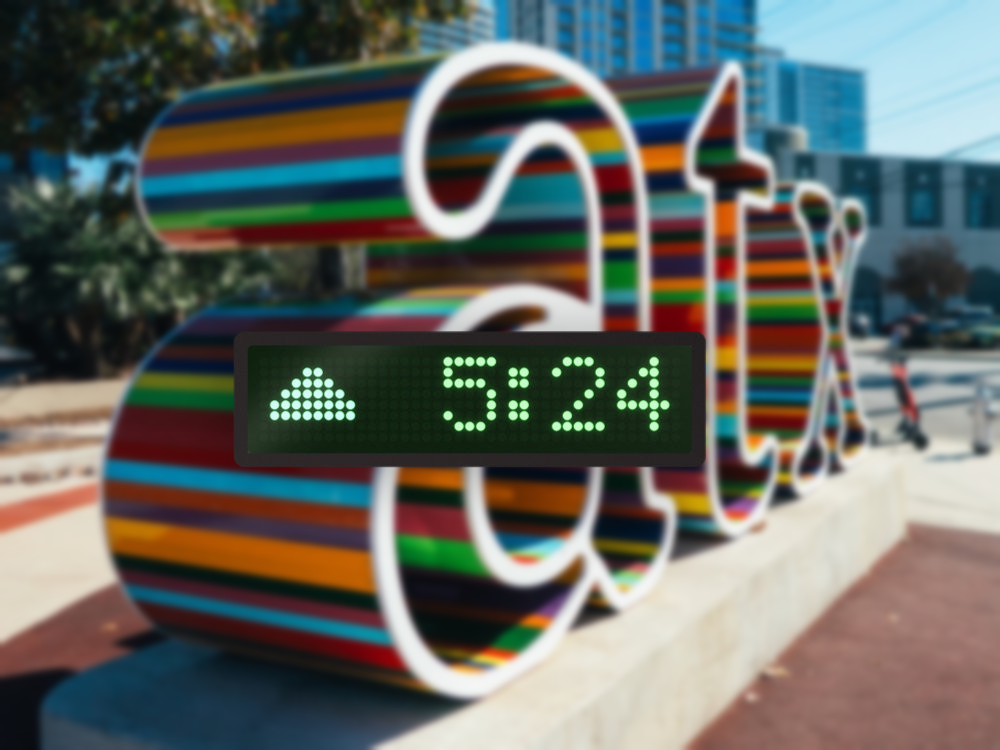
h=5 m=24
